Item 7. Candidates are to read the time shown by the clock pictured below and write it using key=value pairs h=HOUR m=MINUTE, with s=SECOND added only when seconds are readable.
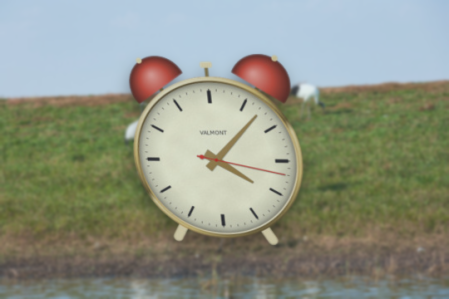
h=4 m=7 s=17
